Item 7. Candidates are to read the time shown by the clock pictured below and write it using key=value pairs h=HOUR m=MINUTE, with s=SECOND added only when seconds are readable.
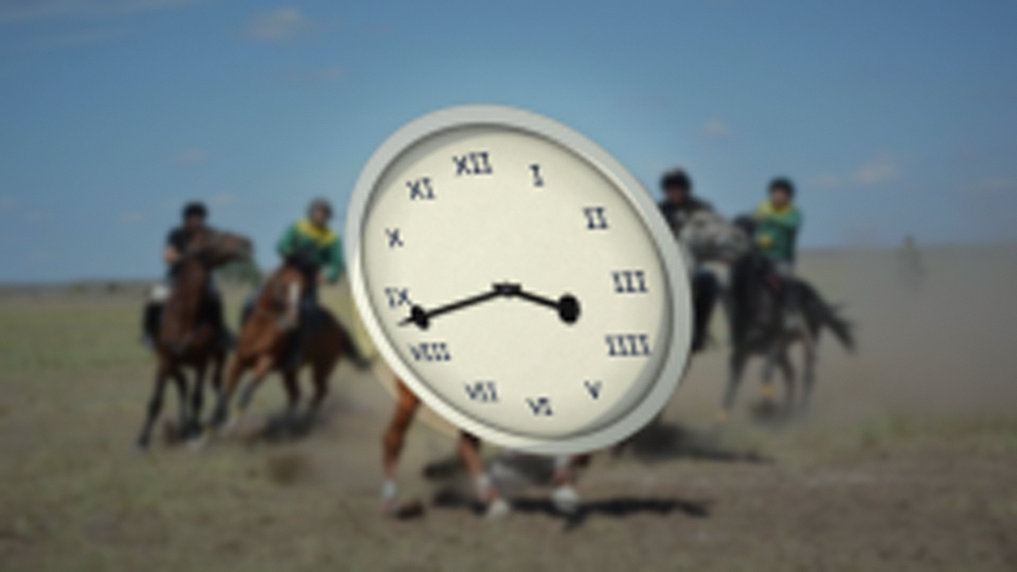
h=3 m=43
